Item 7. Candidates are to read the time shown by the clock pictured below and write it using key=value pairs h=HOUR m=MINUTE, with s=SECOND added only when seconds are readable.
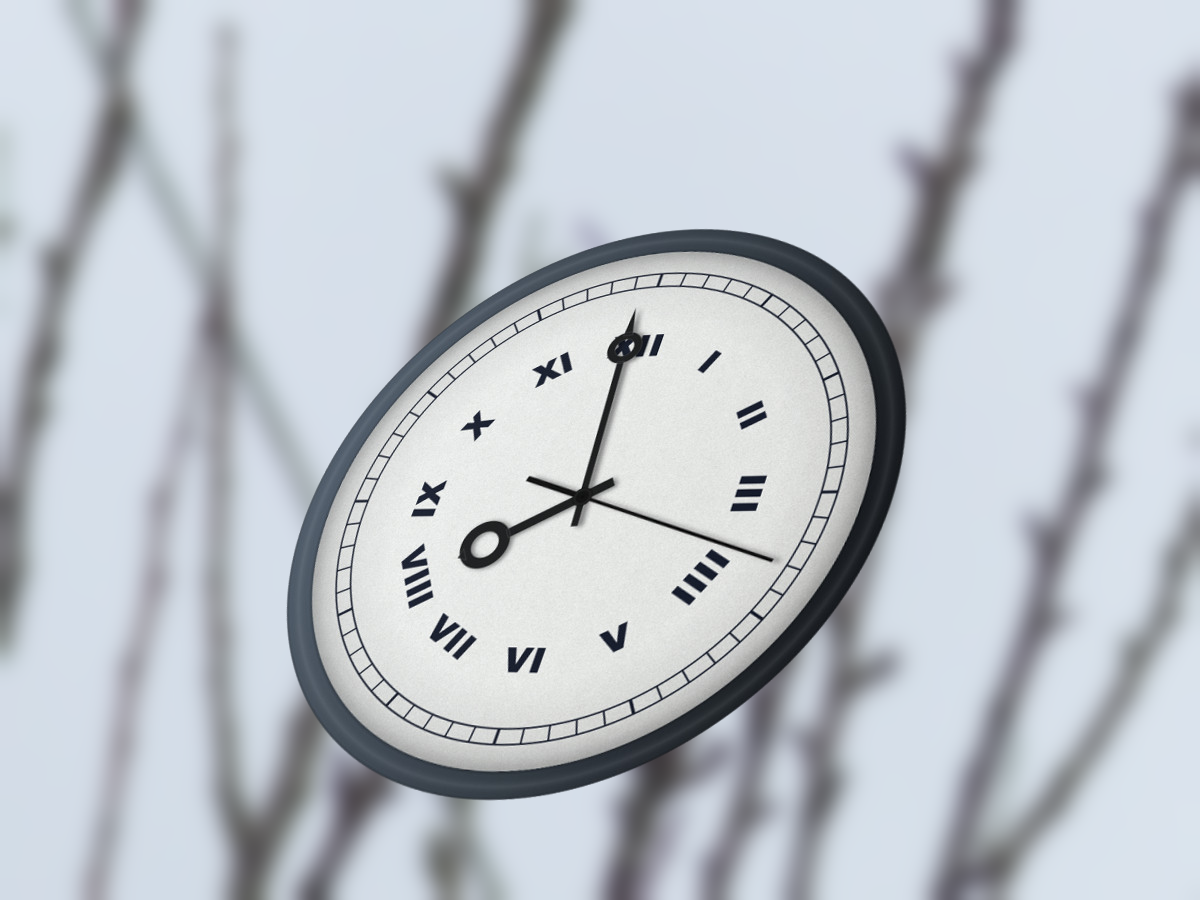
h=7 m=59 s=18
